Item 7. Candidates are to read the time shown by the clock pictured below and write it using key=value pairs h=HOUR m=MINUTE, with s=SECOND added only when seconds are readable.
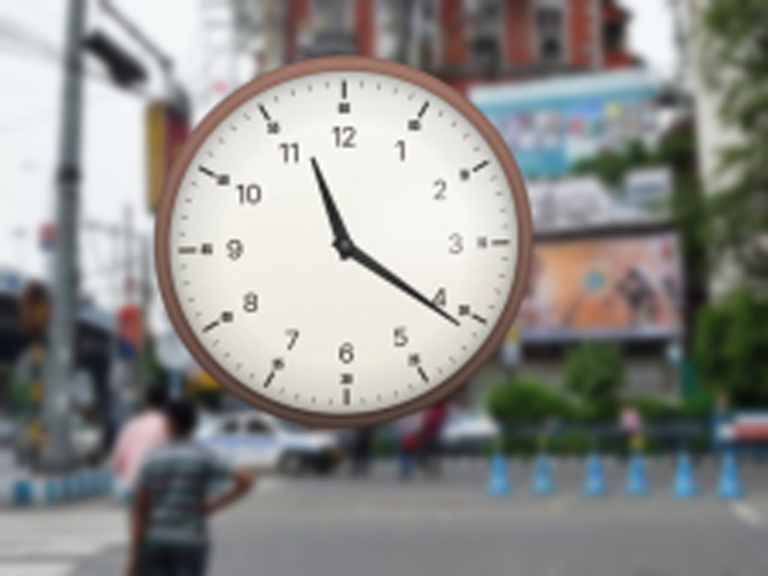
h=11 m=21
